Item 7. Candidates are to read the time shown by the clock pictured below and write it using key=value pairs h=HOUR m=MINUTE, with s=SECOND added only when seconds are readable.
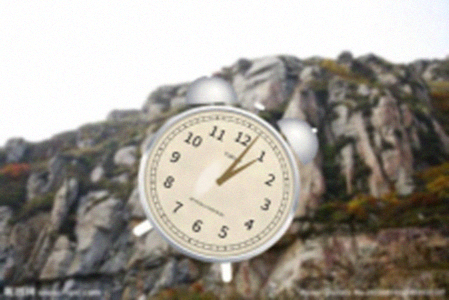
h=1 m=2
